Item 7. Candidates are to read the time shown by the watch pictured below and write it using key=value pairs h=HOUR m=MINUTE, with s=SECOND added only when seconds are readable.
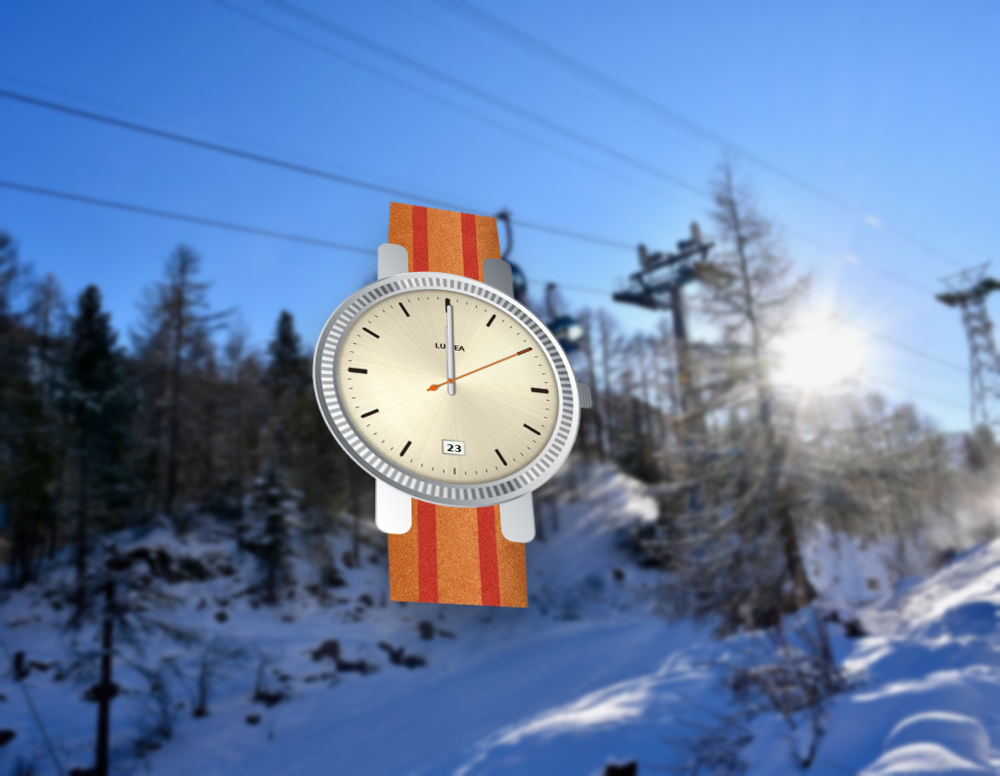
h=12 m=0 s=10
